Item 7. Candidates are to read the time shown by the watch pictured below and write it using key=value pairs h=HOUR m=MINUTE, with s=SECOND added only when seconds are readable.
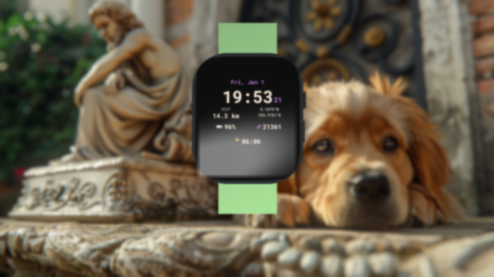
h=19 m=53
